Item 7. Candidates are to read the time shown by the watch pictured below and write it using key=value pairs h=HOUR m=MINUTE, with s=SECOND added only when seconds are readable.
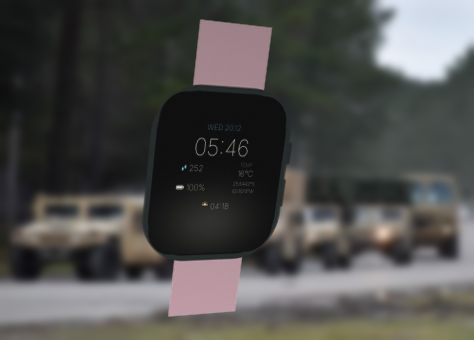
h=5 m=46
